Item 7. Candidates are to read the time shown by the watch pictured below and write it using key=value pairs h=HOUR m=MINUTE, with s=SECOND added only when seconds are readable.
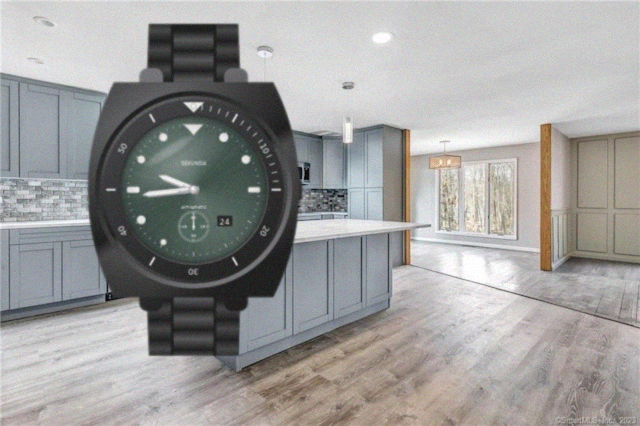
h=9 m=44
